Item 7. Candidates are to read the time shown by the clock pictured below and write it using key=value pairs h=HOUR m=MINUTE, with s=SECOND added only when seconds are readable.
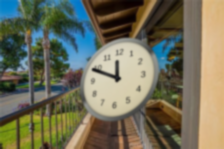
h=11 m=49
